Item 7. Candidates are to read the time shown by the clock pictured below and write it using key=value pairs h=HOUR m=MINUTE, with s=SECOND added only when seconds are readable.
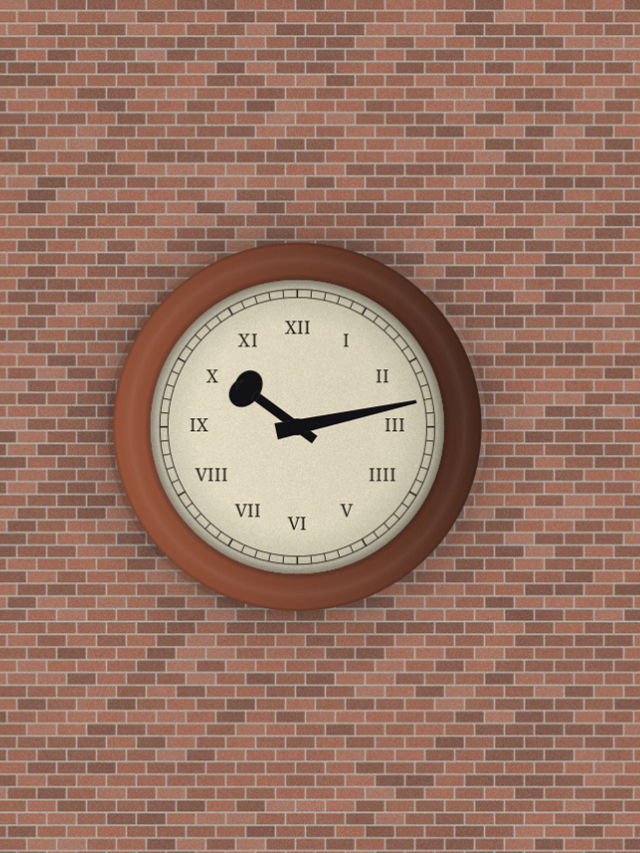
h=10 m=13
